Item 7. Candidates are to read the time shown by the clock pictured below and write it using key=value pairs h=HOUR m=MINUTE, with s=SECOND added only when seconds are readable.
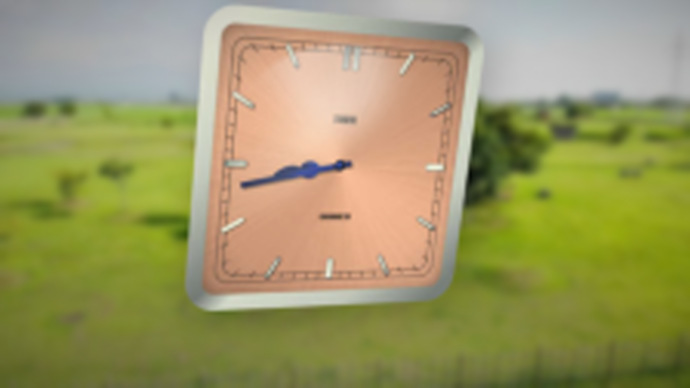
h=8 m=43
